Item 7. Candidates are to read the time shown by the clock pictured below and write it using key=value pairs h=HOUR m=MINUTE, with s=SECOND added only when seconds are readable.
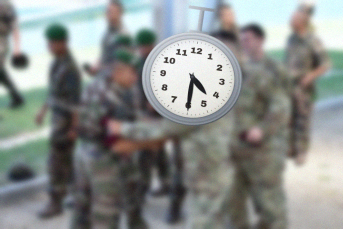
h=4 m=30
